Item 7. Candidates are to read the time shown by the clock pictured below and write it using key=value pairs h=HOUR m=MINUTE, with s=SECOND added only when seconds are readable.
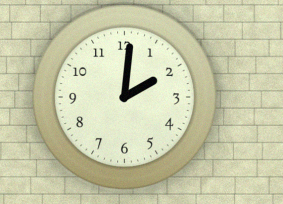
h=2 m=1
